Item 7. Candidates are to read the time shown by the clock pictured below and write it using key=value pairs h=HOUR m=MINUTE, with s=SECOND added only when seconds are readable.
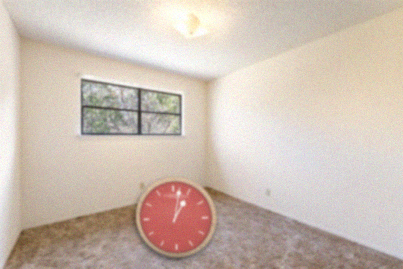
h=1 m=2
